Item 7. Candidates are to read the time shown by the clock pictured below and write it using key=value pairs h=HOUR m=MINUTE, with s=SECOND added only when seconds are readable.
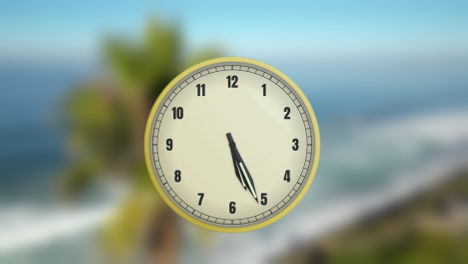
h=5 m=26
